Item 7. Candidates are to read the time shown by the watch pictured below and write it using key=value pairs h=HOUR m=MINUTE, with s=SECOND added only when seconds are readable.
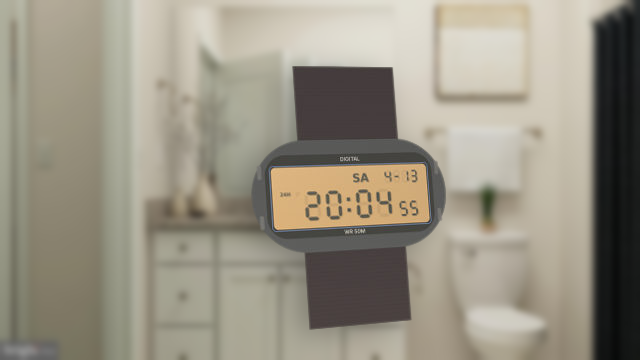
h=20 m=4 s=55
